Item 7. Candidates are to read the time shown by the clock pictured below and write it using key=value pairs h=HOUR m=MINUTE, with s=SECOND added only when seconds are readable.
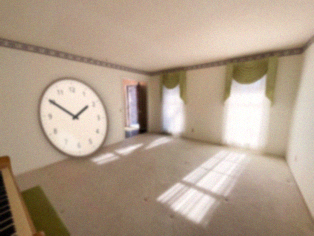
h=1 m=50
